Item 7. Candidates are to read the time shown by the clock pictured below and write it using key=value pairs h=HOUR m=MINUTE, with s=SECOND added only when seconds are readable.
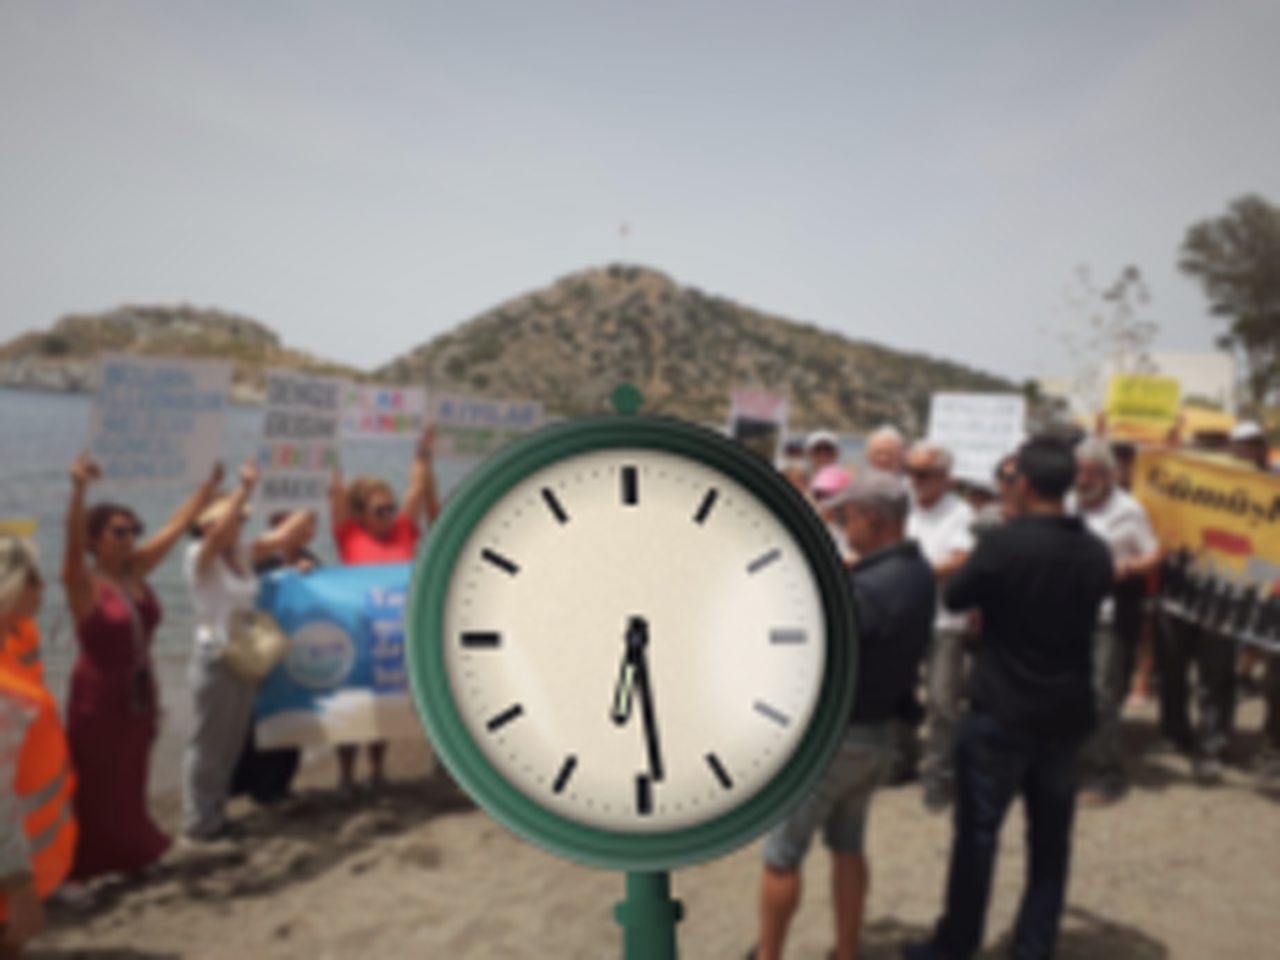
h=6 m=29
